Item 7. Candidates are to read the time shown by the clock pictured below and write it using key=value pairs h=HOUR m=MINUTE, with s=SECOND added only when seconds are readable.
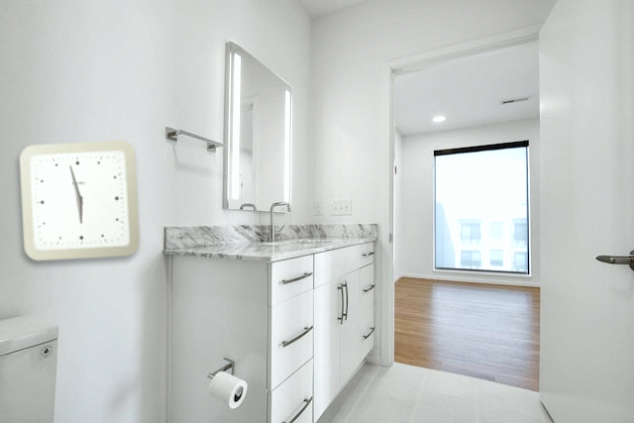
h=5 m=58
